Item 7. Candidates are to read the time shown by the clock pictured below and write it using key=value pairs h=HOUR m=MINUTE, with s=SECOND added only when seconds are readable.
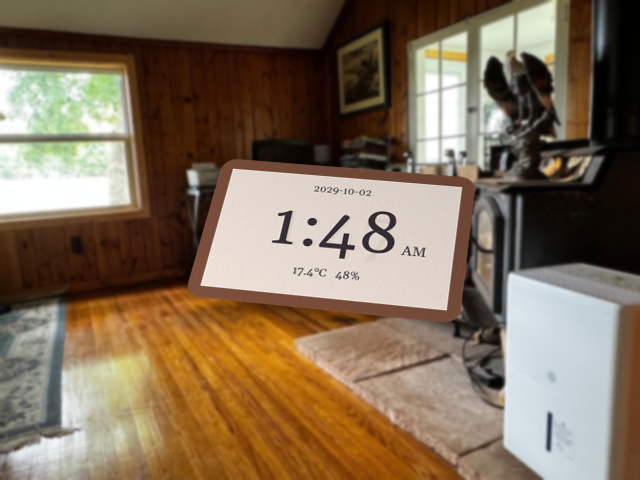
h=1 m=48
